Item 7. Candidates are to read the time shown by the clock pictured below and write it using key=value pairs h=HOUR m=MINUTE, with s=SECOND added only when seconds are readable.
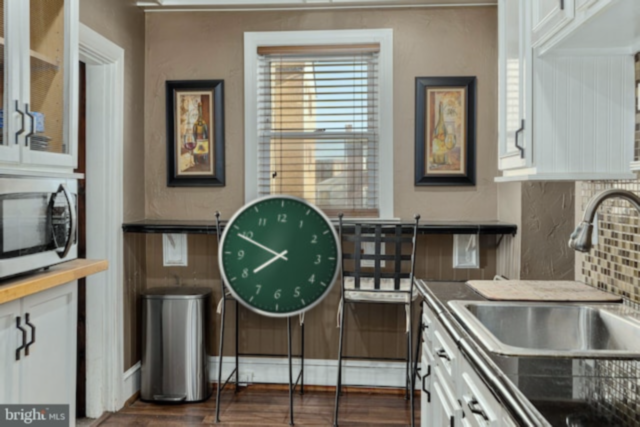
h=7 m=49
